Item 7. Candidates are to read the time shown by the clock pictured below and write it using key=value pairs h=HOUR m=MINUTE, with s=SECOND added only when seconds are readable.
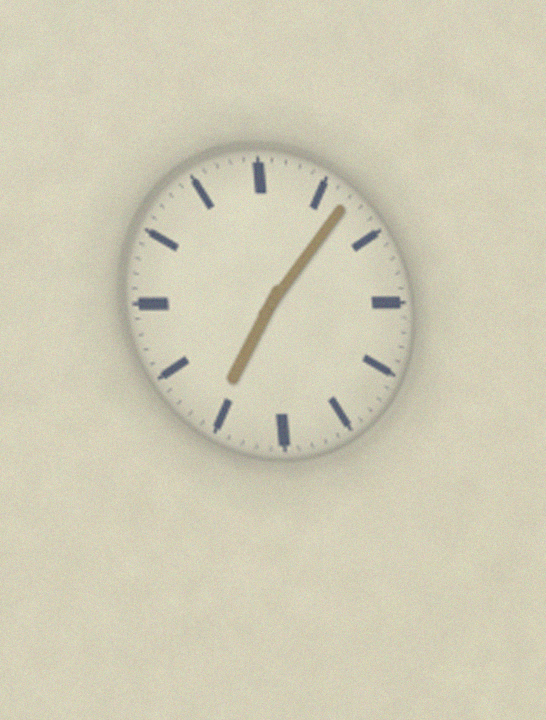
h=7 m=7
